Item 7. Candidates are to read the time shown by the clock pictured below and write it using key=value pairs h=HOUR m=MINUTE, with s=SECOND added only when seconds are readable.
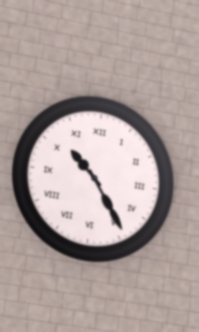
h=10 m=24
